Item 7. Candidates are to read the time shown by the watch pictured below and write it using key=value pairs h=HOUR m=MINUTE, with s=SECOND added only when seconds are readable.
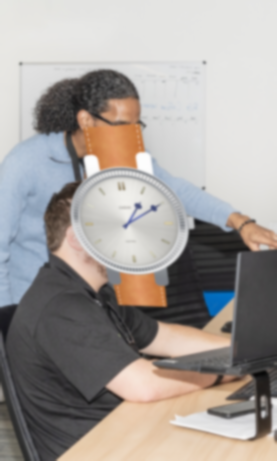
h=1 m=10
